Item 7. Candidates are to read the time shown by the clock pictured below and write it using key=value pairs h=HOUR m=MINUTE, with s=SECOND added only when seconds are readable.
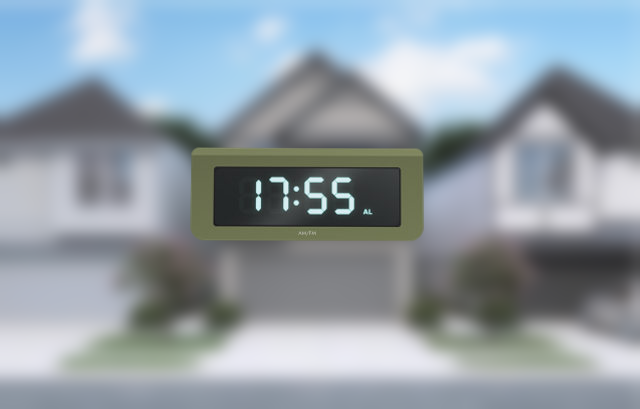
h=17 m=55
